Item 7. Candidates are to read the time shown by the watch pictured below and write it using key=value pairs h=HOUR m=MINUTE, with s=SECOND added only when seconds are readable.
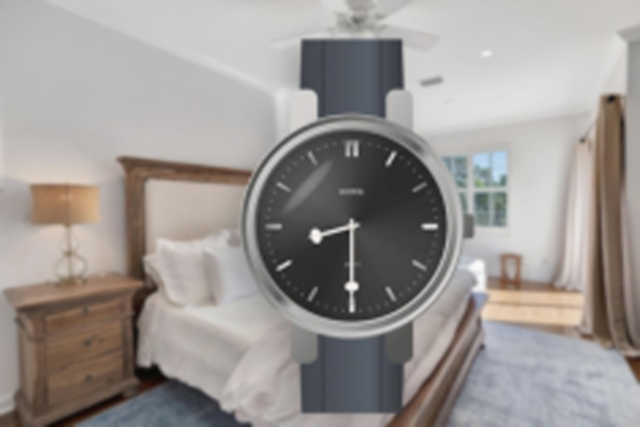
h=8 m=30
